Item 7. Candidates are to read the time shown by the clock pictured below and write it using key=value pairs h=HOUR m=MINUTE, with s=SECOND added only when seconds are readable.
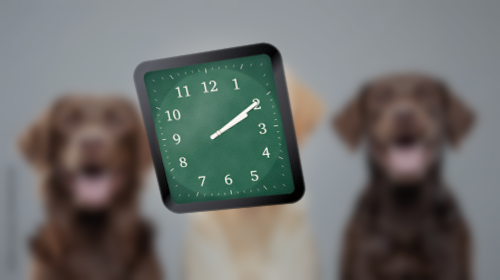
h=2 m=10
